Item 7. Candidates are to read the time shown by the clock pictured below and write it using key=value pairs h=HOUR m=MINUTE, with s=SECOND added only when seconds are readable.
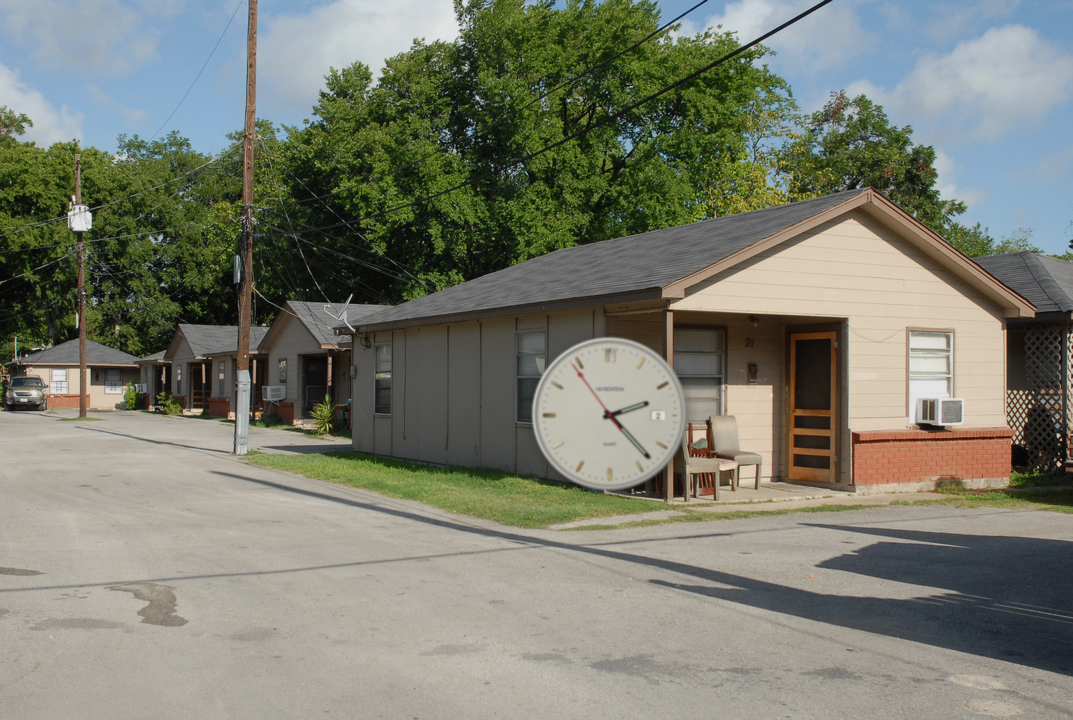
h=2 m=22 s=54
